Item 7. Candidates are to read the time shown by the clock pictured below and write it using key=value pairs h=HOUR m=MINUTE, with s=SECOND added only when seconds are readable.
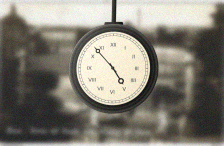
h=4 m=53
